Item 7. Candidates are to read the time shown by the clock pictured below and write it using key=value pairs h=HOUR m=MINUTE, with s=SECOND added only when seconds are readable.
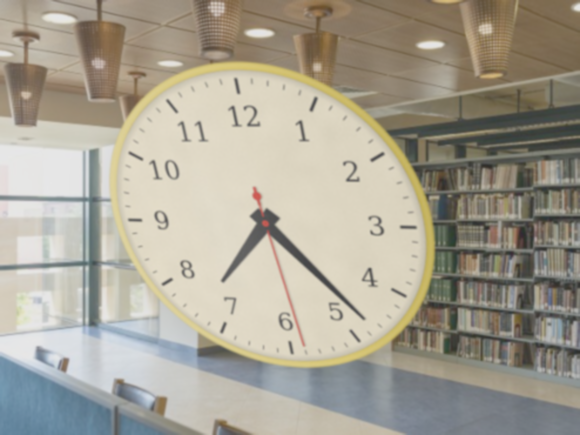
h=7 m=23 s=29
